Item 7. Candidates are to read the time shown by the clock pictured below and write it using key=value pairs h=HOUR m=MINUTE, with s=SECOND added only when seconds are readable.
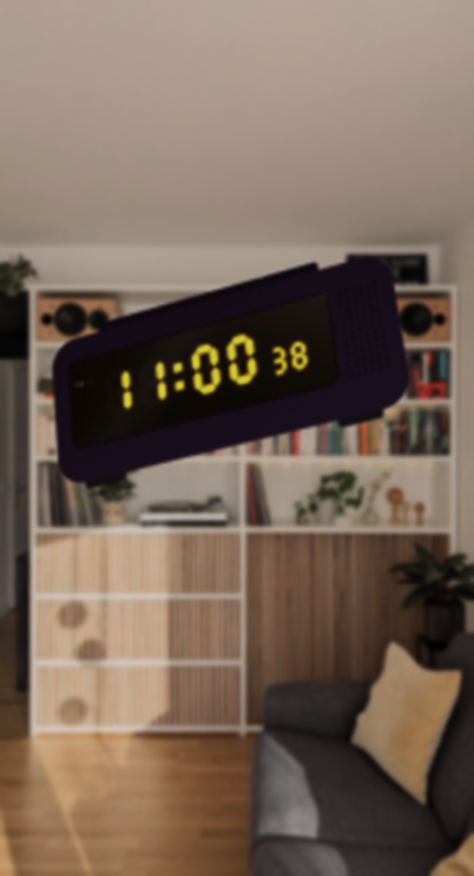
h=11 m=0 s=38
